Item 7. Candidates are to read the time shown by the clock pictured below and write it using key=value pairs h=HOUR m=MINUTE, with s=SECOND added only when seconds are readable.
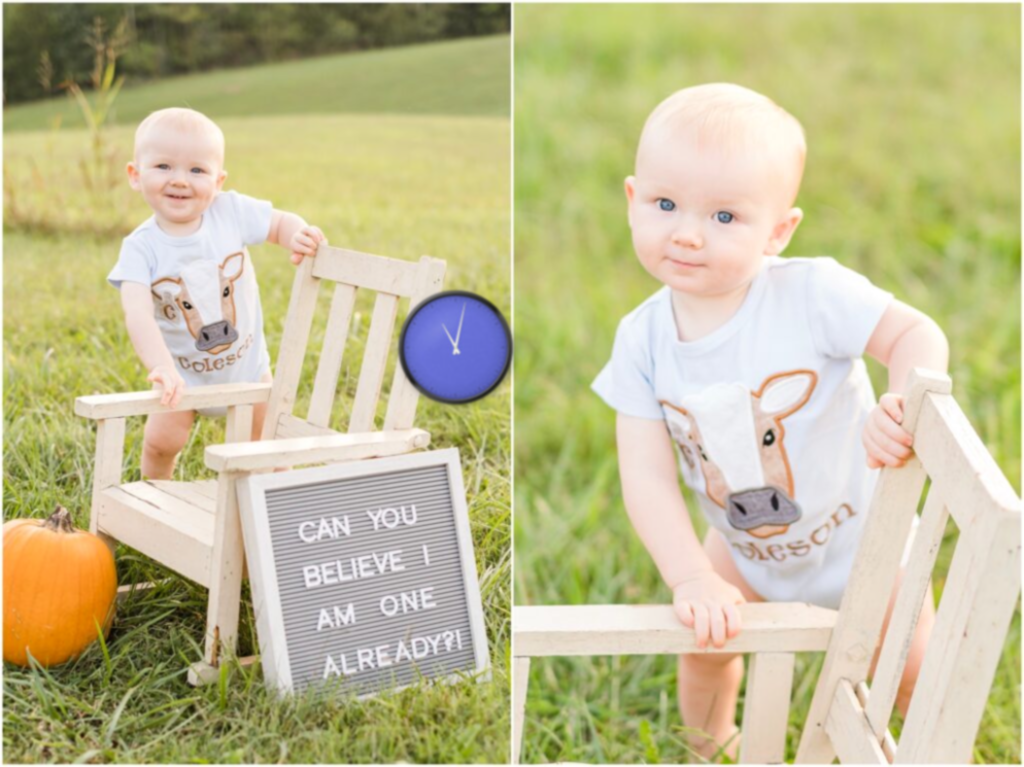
h=11 m=2
